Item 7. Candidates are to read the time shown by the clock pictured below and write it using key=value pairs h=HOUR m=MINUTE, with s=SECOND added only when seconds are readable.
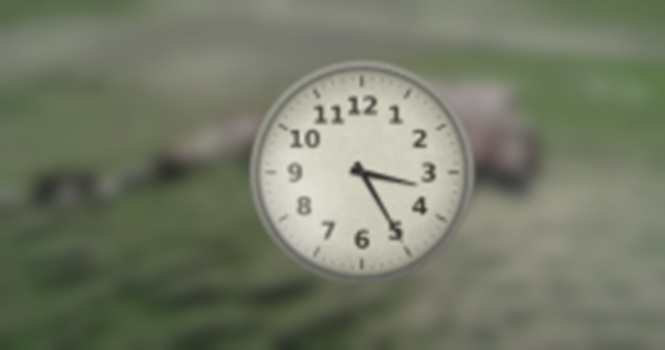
h=3 m=25
